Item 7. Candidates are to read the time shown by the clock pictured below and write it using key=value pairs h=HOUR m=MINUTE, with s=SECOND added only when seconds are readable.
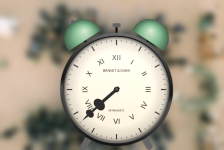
h=7 m=38
